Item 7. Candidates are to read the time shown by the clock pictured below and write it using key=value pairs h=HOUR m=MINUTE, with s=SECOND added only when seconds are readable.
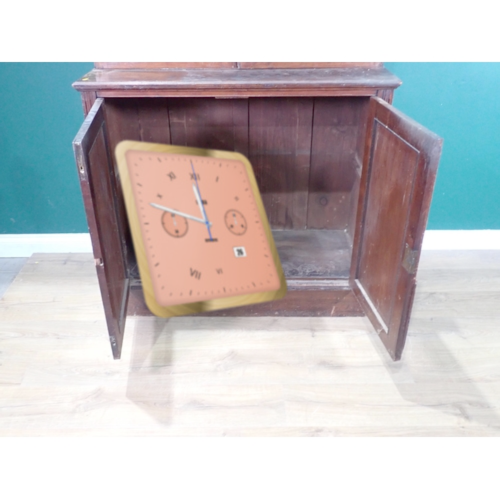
h=11 m=48
